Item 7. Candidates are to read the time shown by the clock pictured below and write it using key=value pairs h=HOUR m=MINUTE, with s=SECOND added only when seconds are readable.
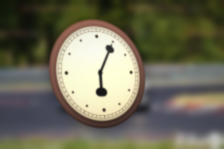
h=6 m=5
